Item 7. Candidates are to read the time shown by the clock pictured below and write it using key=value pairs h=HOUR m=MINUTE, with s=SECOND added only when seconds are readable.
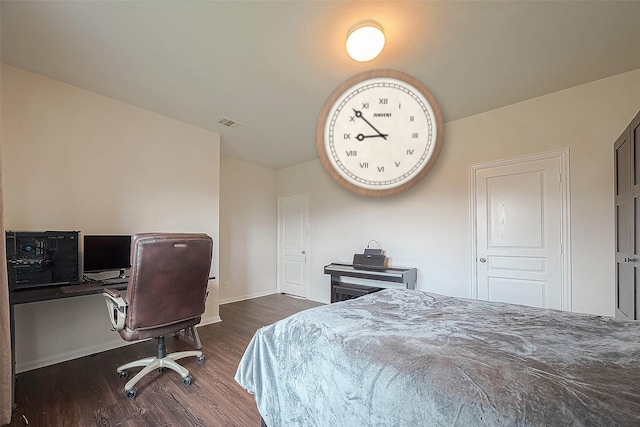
h=8 m=52
